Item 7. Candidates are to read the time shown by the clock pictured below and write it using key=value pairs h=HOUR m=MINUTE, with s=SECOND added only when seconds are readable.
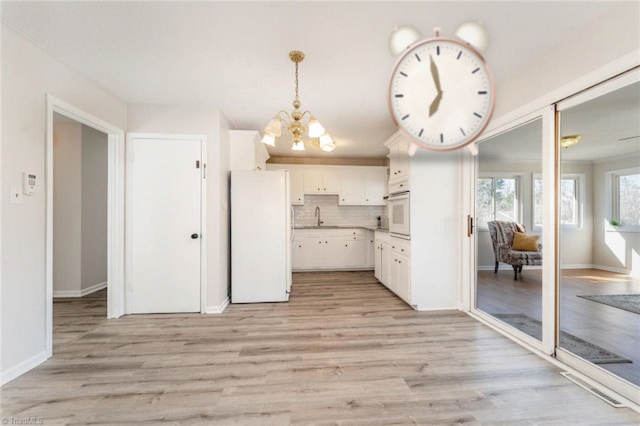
h=6 m=58
